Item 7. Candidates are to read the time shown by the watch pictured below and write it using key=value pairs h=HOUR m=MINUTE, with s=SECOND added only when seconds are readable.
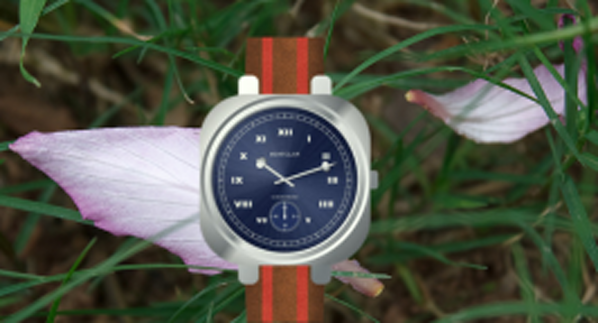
h=10 m=12
